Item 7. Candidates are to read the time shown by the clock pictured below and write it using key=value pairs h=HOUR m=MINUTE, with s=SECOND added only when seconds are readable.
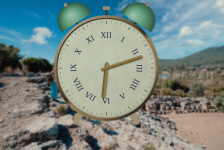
h=6 m=12
